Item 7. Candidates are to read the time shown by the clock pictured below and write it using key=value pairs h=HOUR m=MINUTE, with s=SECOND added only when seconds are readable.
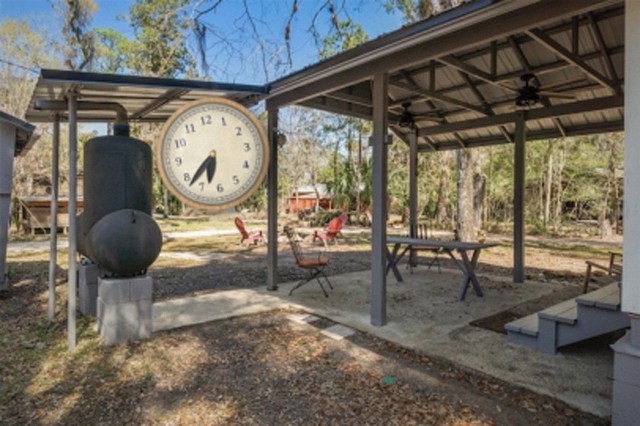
h=6 m=38
